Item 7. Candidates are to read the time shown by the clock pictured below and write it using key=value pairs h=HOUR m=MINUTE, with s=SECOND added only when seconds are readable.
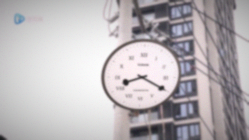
h=8 m=20
